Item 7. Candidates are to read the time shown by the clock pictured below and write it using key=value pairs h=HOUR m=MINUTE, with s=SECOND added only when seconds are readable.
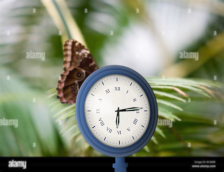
h=6 m=14
